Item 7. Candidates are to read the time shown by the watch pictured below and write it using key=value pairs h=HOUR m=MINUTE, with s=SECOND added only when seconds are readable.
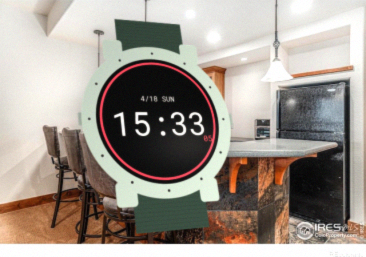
h=15 m=33
